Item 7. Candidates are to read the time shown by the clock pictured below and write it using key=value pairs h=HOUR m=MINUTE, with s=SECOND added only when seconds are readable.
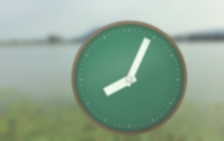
h=8 m=4
